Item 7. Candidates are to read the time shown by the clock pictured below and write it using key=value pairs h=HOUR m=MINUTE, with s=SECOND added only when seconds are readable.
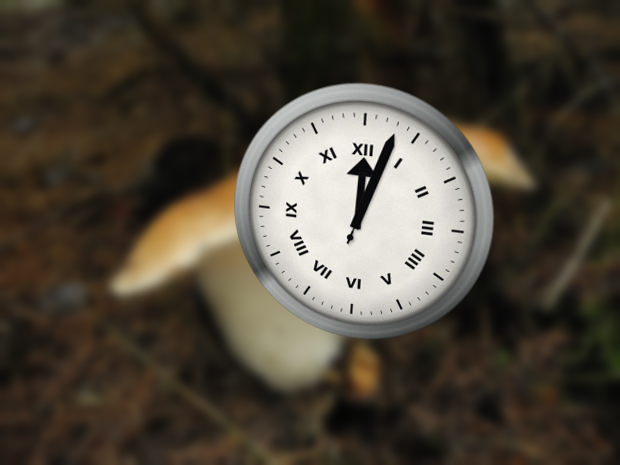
h=12 m=3 s=3
